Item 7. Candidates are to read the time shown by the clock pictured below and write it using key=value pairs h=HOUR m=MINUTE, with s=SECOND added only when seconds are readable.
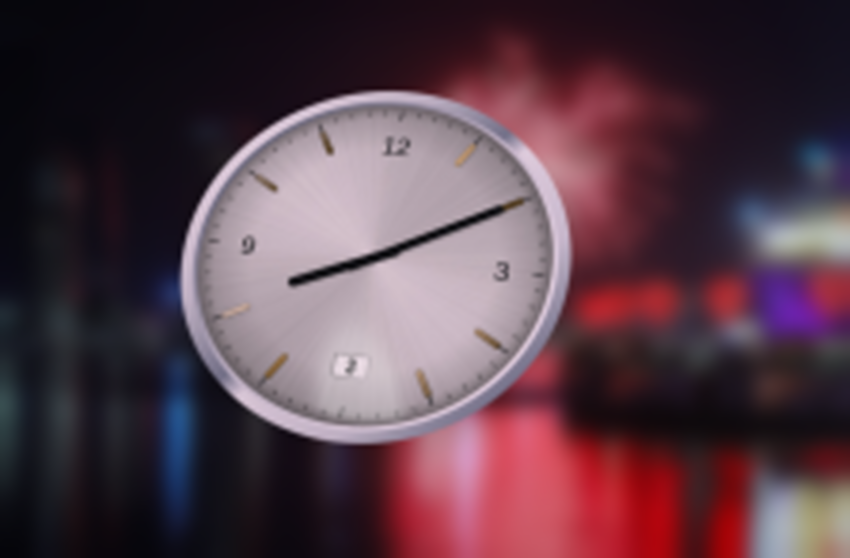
h=8 m=10
